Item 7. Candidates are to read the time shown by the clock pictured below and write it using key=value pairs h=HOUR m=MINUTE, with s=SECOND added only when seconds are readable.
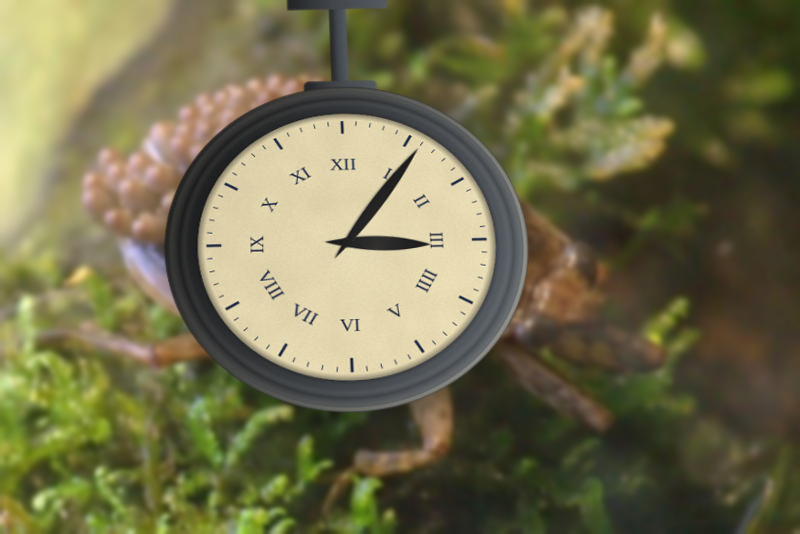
h=3 m=6
